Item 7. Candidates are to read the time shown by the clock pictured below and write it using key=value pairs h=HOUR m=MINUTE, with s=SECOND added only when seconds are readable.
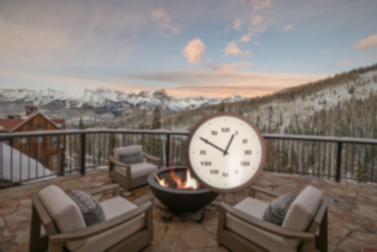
h=12 m=50
